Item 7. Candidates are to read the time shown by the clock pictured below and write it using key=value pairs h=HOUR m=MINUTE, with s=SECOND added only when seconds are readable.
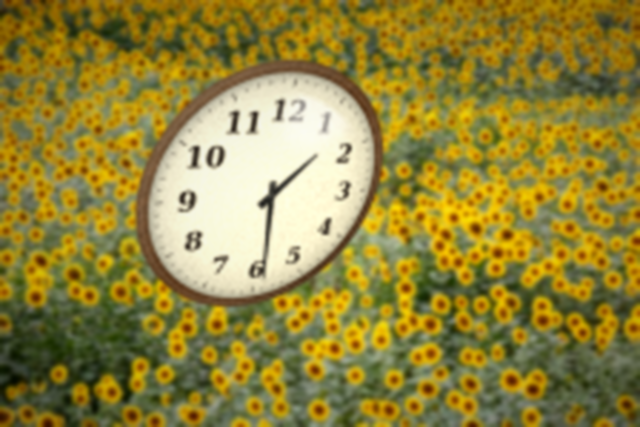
h=1 m=29
